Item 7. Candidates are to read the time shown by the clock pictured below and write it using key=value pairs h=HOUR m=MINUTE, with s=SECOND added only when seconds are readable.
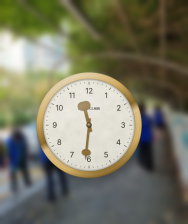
h=11 m=31
